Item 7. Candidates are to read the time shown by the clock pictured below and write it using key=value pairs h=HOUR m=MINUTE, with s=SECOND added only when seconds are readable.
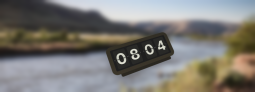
h=8 m=4
